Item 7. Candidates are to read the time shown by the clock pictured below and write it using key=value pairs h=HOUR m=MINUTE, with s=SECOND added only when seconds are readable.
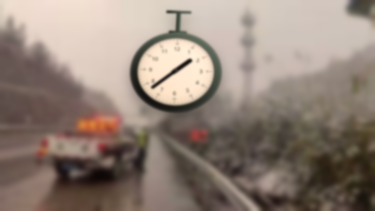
h=1 m=38
